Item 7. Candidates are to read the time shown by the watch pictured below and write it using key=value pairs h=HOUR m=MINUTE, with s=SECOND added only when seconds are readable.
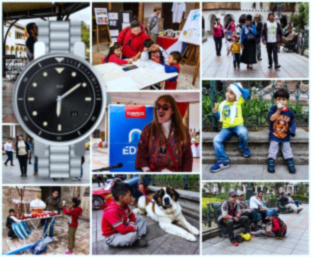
h=6 m=9
